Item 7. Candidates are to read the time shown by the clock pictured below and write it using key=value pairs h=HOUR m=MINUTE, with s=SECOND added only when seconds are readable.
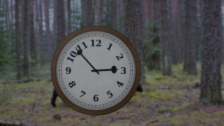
h=2 m=53
